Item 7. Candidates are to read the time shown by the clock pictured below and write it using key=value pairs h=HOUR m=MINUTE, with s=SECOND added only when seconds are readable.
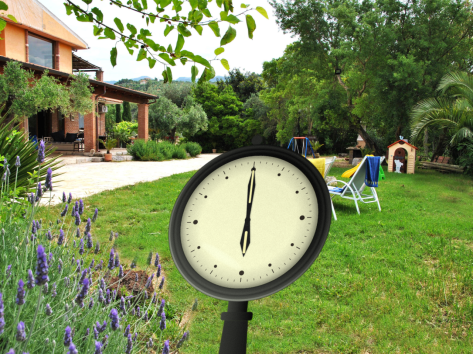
h=6 m=0
